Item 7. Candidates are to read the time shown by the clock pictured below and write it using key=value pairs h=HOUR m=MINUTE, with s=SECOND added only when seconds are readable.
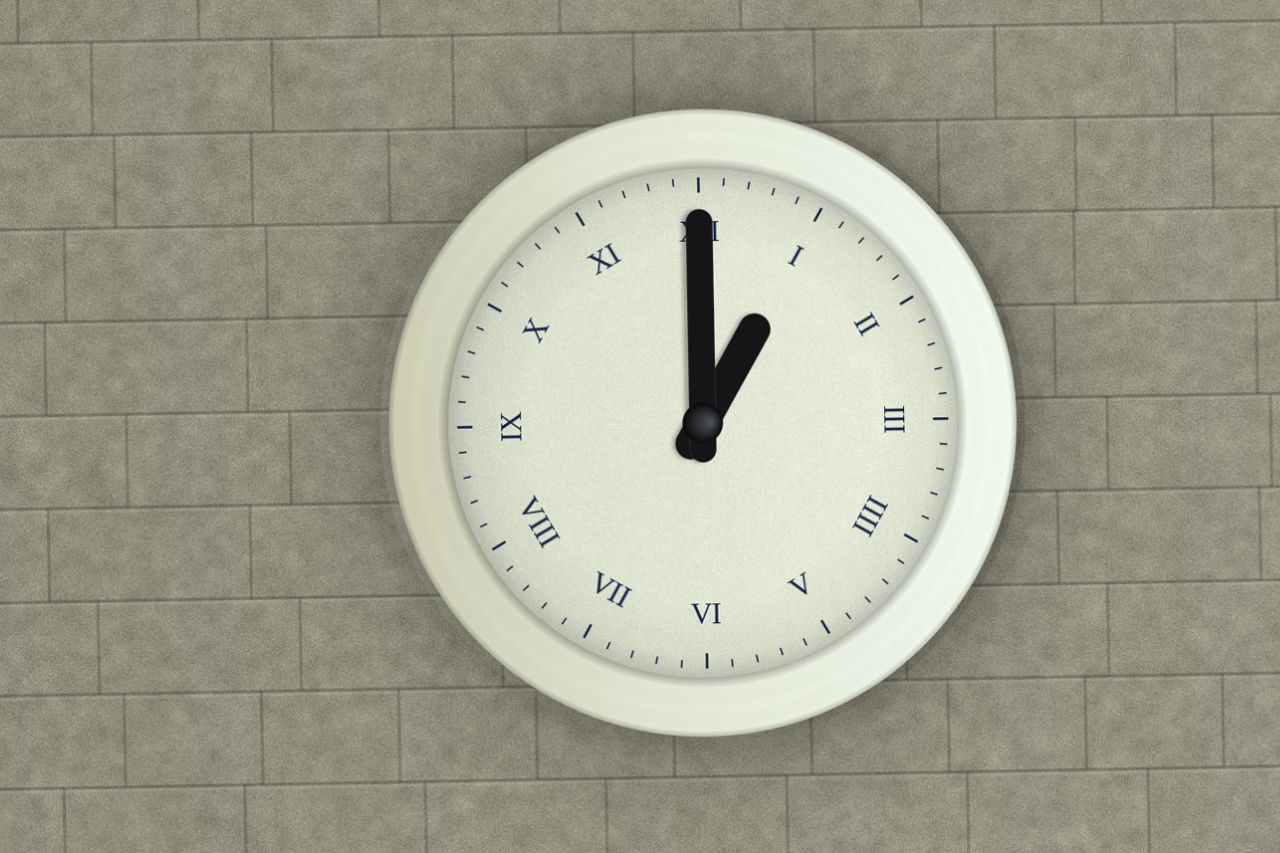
h=1 m=0
